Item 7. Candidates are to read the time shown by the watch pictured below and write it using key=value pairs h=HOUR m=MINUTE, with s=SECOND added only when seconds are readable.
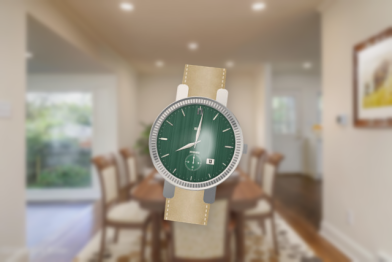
h=8 m=1
